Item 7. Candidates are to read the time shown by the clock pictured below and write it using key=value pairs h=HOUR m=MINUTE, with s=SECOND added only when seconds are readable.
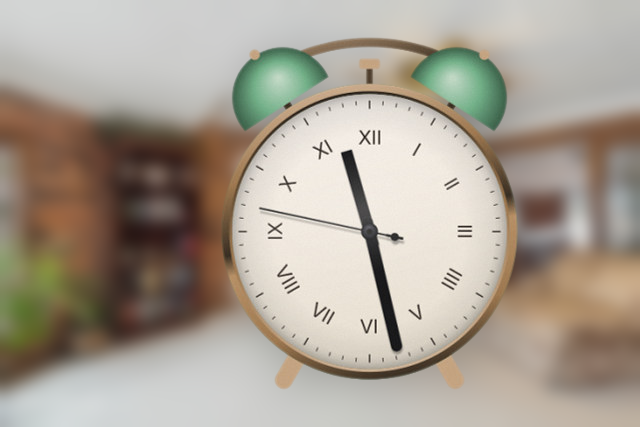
h=11 m=27 s=47
